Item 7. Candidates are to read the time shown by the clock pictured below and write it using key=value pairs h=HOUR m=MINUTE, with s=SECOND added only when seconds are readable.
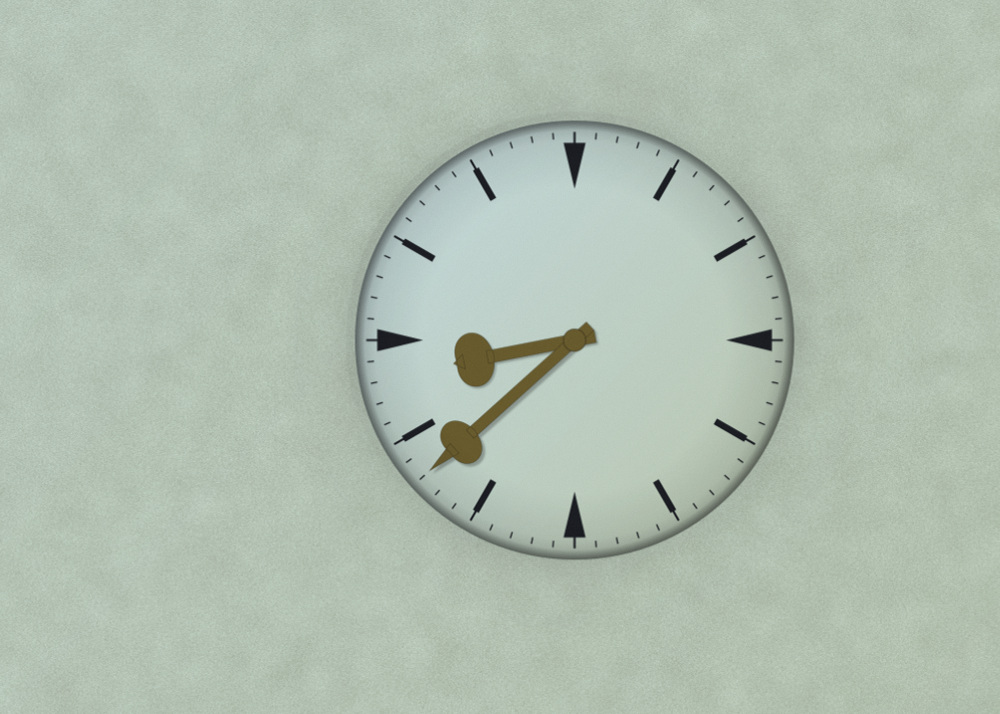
h=8 m=38
